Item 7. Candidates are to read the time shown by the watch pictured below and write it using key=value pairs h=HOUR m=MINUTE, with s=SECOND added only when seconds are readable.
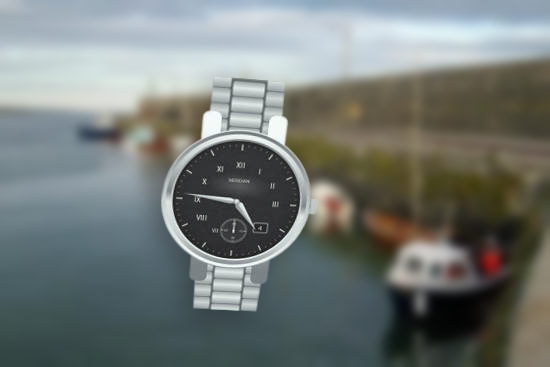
h=4 m=46
